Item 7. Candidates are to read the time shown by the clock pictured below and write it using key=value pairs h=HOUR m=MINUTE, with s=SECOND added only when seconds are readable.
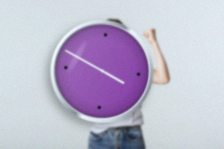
h=3 m=49
